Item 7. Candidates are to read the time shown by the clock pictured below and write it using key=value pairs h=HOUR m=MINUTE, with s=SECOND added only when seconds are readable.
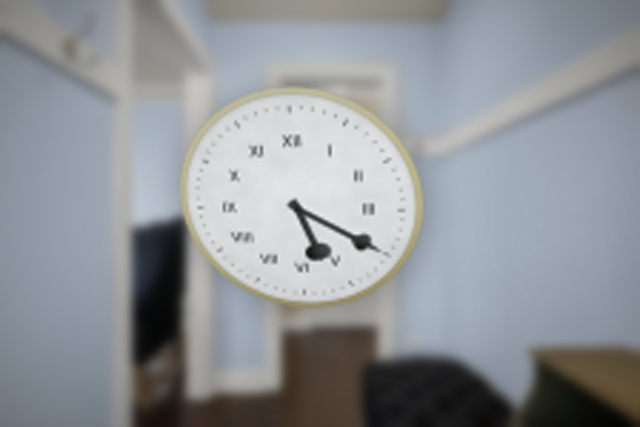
h=5 m=20
